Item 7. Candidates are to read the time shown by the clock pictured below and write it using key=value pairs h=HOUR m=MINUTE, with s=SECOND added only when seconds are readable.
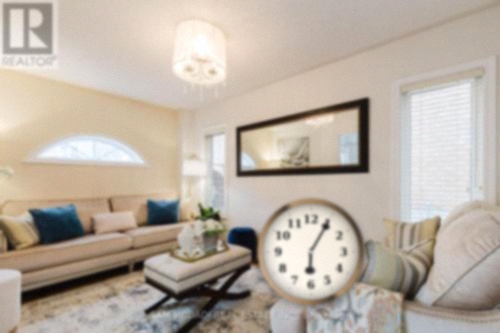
h=6 m=5
